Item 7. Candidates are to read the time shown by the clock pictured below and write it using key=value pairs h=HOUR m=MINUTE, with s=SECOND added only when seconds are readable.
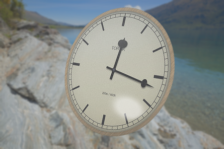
h=12 m=17
